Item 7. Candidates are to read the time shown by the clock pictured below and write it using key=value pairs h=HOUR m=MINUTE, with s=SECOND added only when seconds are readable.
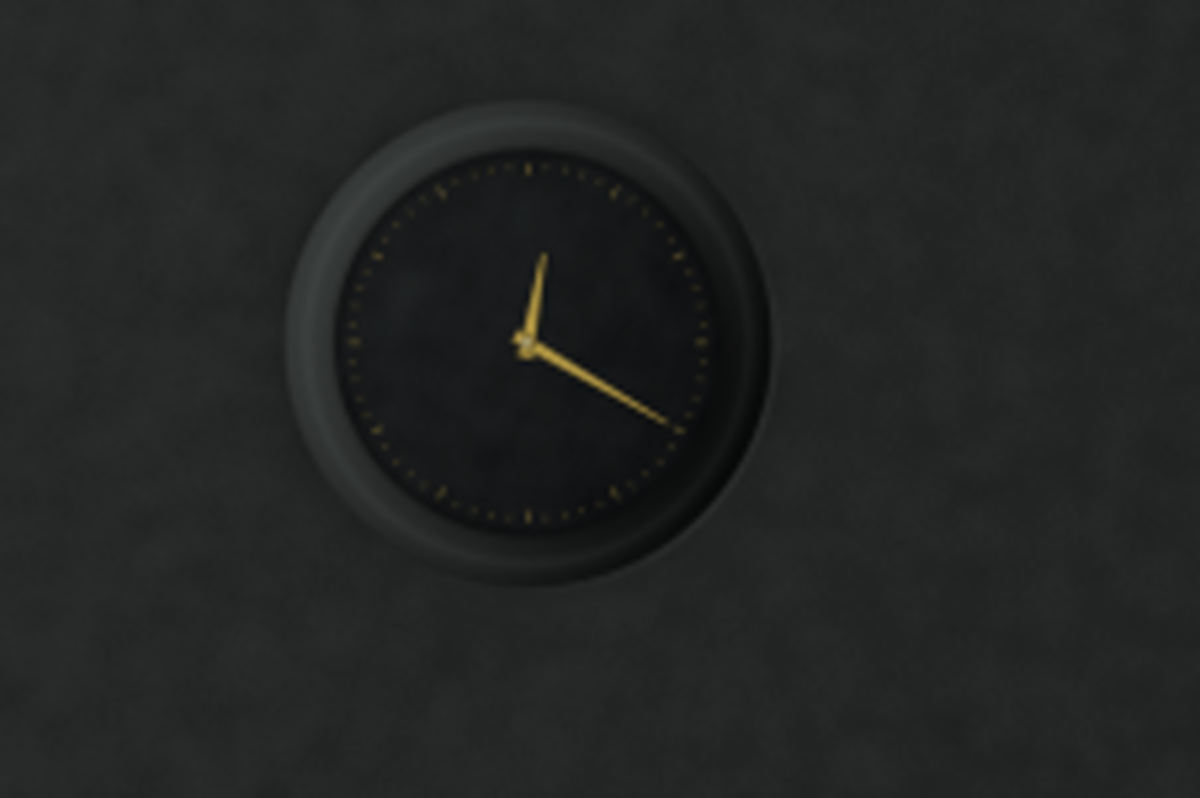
h=12 m=20
